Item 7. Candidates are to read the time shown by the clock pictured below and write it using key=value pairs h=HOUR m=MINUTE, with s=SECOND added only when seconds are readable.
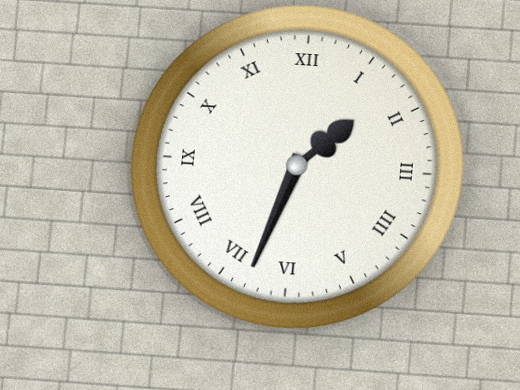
h=1 m=33
